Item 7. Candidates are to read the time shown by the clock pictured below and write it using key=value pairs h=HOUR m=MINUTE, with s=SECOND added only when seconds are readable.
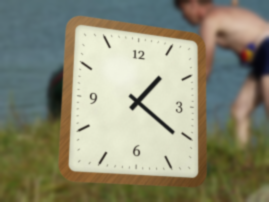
h=1 m=21
